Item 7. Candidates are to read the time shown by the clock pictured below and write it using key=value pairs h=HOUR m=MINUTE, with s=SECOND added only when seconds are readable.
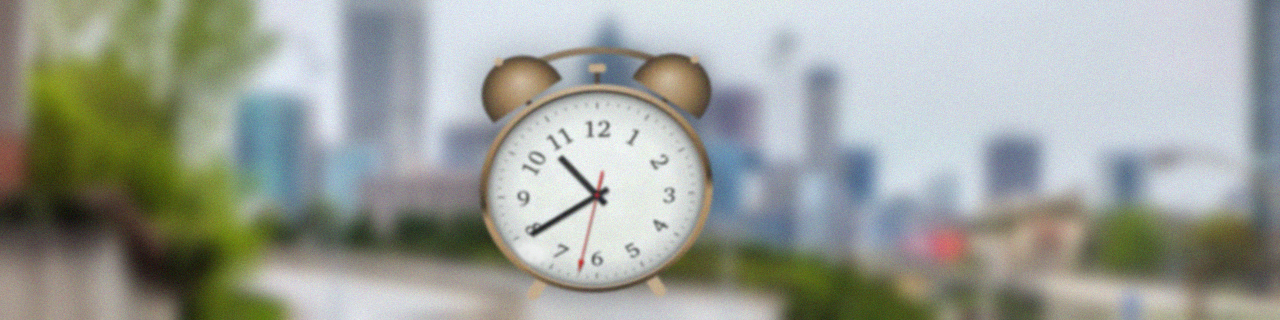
h=10 m=39 s=32
